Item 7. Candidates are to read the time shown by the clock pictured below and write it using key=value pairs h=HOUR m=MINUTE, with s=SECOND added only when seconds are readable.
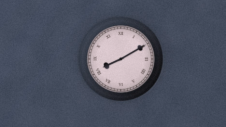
h=8 m=10
